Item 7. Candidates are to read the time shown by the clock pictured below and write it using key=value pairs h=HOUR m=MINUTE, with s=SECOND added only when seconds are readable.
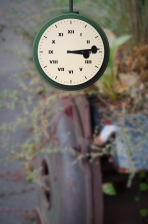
h=3 m=14
